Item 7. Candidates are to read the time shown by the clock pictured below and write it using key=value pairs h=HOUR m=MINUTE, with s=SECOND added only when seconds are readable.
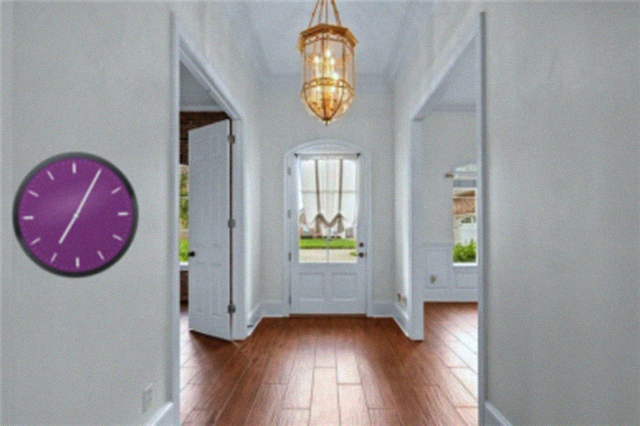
h=7 m=5
